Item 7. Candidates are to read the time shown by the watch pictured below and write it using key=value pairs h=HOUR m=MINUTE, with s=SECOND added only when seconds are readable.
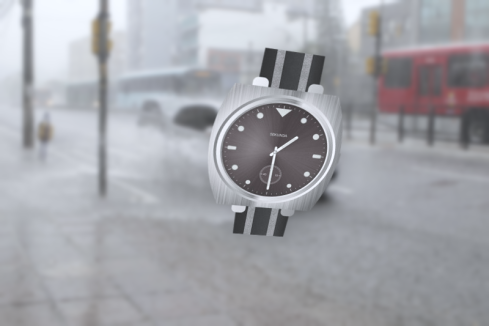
h=1 m=30
